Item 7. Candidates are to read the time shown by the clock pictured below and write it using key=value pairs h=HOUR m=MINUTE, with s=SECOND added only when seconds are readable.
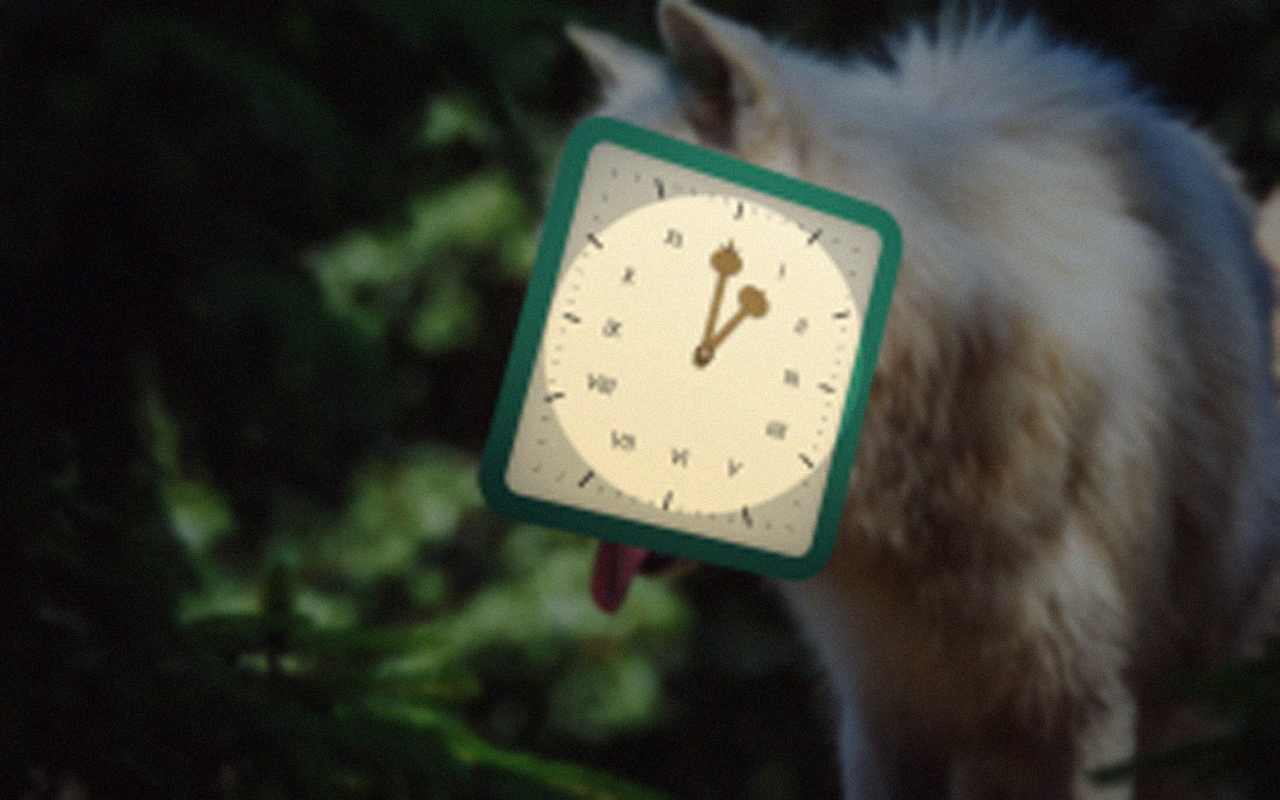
h=1 m=0
